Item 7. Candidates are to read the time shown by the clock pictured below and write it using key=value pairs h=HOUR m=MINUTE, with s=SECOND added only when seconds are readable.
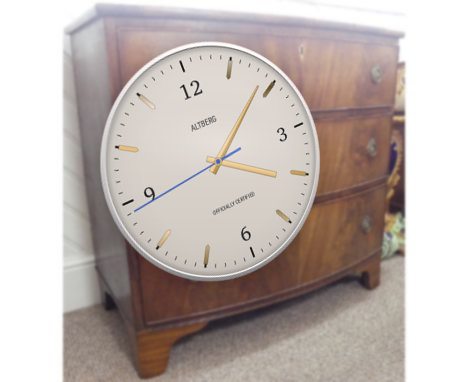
h=4 m=8 s=44
